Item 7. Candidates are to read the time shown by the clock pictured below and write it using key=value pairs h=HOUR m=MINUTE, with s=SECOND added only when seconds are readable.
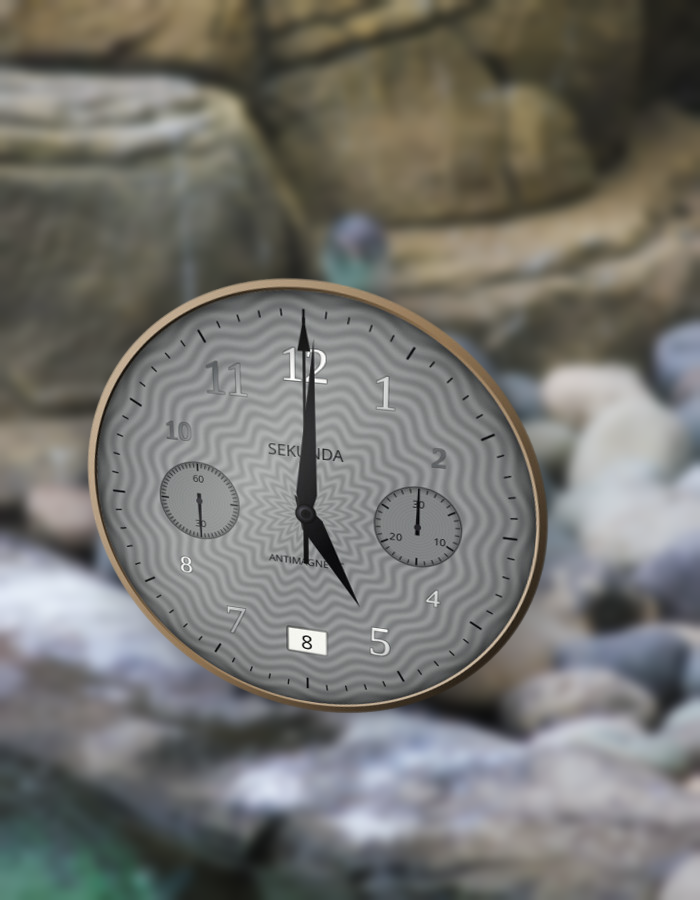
h=5 m=0 s=30
